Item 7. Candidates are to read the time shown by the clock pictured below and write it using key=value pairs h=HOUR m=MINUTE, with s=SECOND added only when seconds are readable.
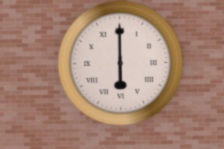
h=6 m=0
